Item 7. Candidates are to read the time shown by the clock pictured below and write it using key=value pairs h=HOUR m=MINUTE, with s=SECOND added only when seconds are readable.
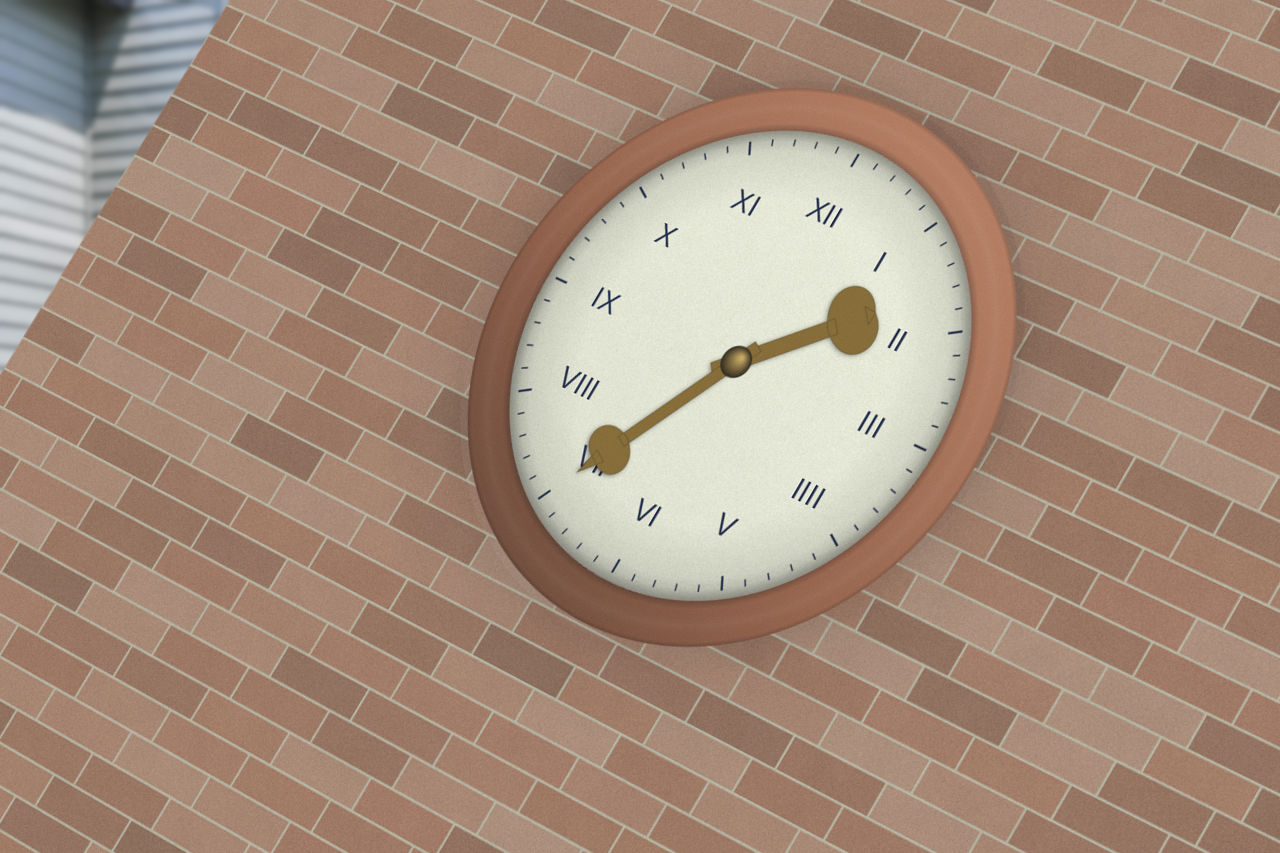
h=1 m=35
